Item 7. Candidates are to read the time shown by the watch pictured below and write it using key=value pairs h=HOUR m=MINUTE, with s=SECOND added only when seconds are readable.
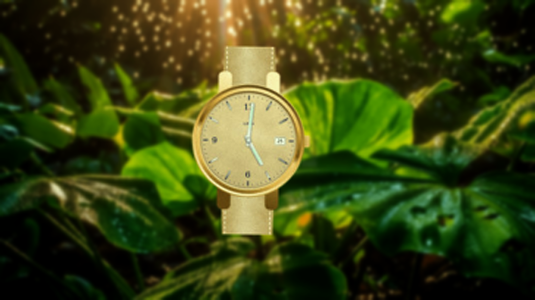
h=5 m=1
